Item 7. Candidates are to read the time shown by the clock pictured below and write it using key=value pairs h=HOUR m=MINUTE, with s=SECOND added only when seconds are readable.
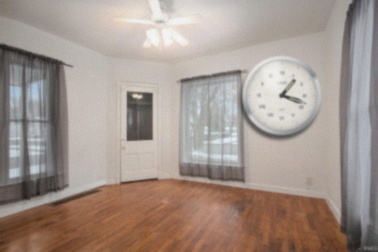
h=1 m=18
